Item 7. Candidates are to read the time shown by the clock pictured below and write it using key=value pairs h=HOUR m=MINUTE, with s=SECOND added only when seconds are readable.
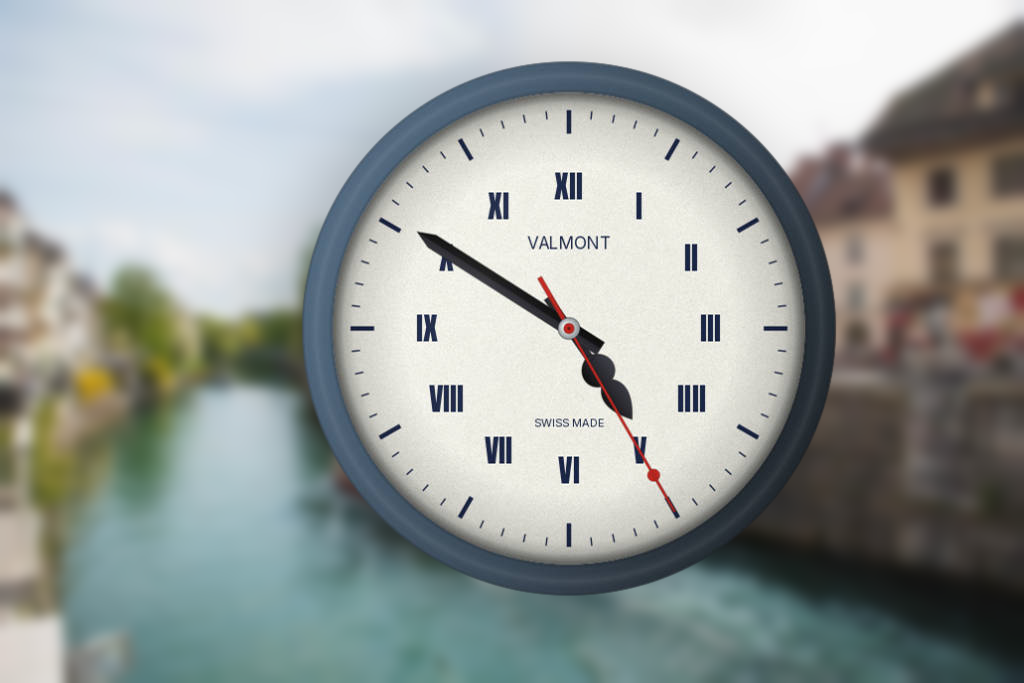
h=4 m=50 s=25
